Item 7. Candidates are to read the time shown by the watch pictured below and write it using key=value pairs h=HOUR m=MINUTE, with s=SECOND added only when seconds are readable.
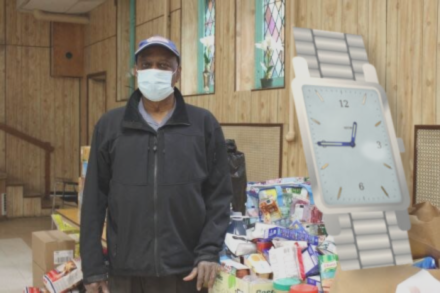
h=12 m=45
